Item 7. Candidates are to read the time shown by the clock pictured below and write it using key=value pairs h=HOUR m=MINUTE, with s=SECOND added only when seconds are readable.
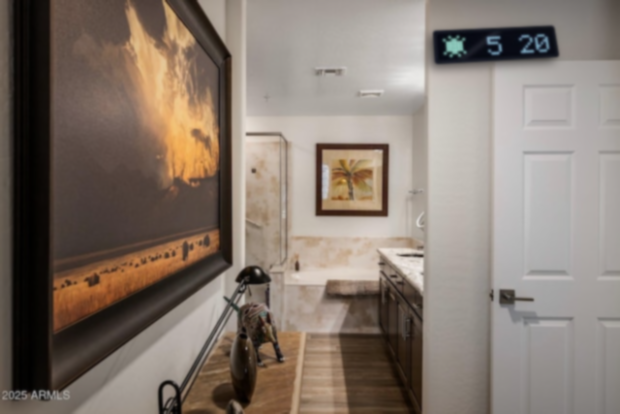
h=5 m=20
